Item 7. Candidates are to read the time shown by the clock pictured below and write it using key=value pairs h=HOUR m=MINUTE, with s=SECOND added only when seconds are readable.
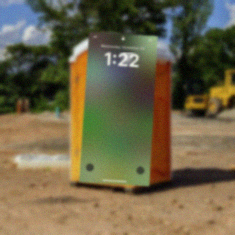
h=1 m=22
